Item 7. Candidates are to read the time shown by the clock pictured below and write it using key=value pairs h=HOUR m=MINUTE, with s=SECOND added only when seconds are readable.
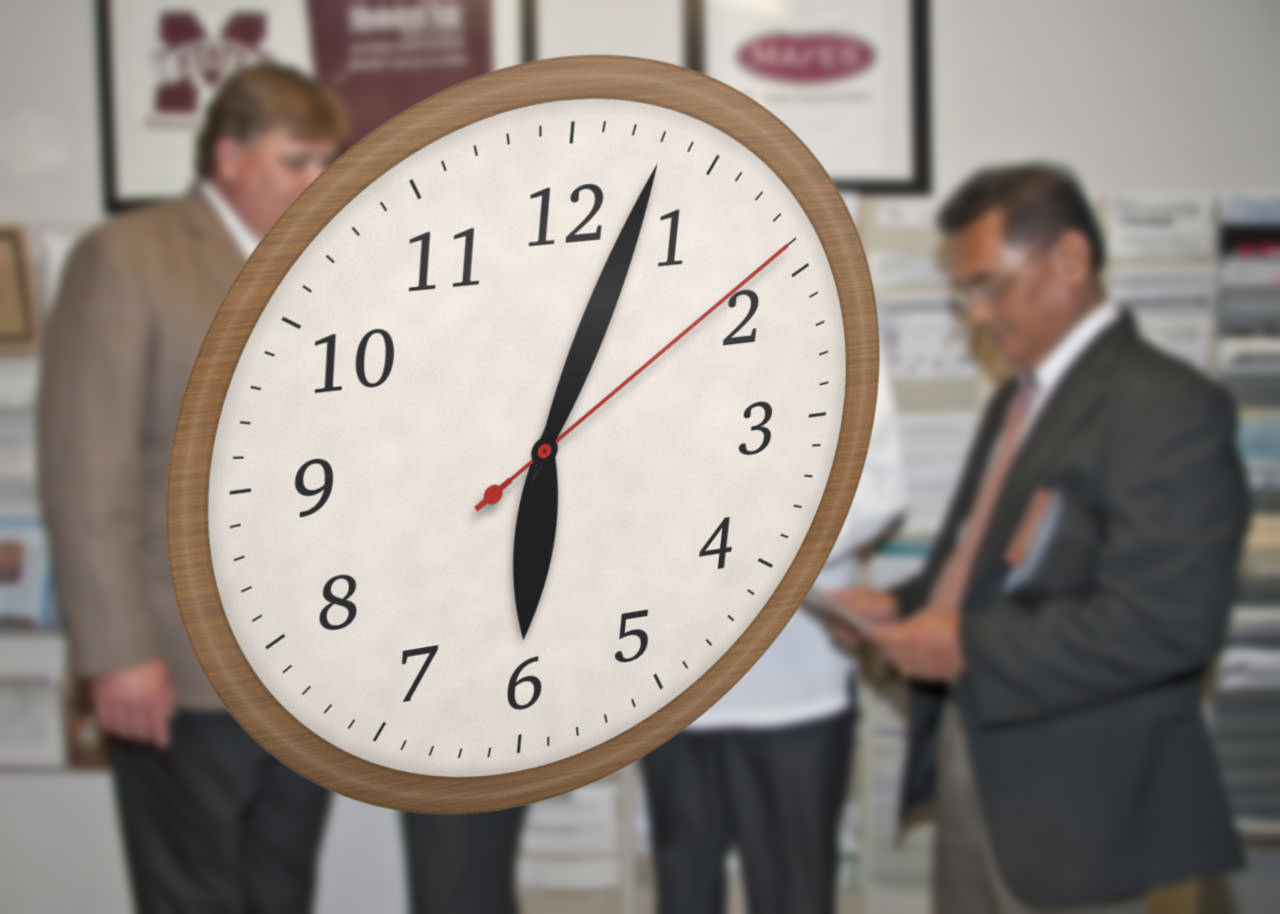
h=6 m=3 s=9
